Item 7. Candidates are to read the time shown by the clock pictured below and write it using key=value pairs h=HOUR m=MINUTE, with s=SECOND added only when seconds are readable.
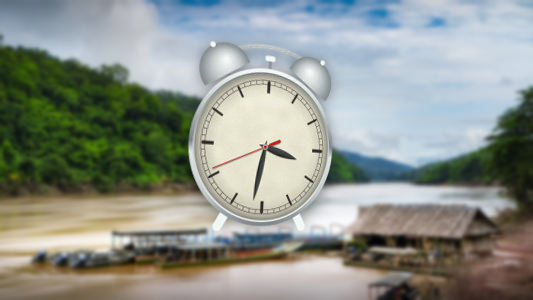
h=3 m=31 s=41
